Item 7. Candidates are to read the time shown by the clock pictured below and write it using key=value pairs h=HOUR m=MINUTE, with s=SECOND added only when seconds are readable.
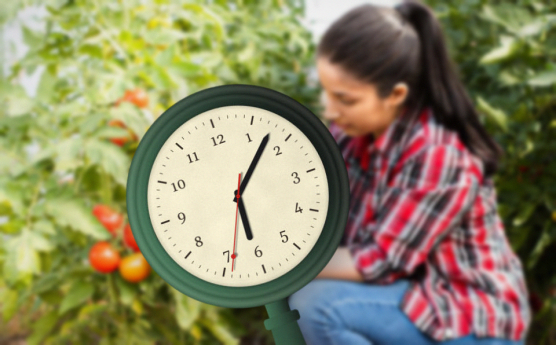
h=6 m=7 s=34
